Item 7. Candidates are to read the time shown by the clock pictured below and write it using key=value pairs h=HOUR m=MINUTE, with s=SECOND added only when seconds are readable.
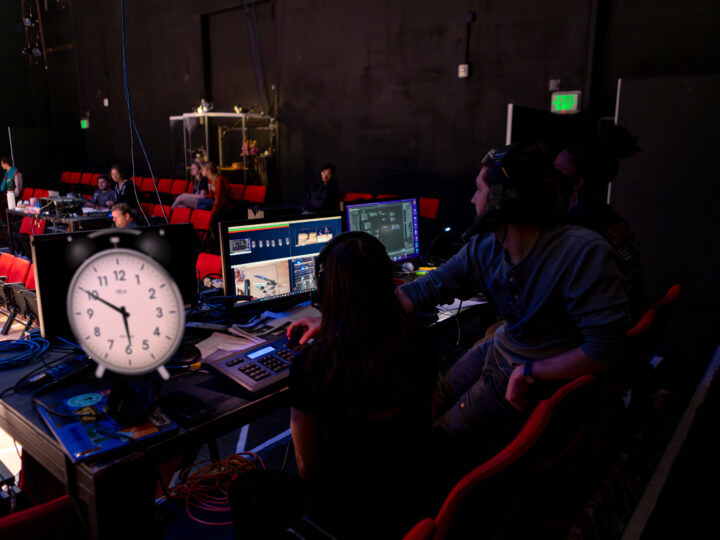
h=5 m=50
